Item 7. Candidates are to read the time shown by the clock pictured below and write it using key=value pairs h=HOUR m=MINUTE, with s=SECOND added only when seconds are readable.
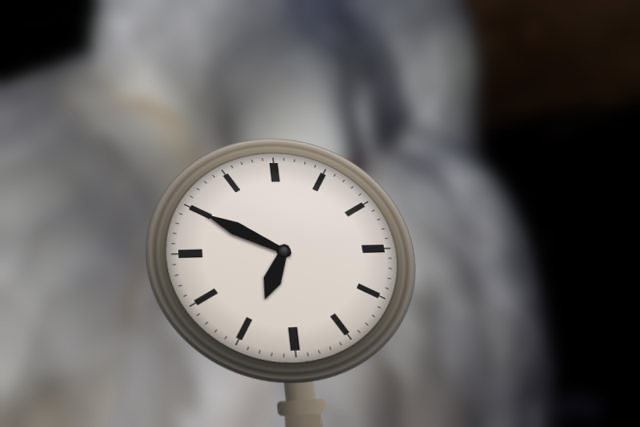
h=6 m=50
